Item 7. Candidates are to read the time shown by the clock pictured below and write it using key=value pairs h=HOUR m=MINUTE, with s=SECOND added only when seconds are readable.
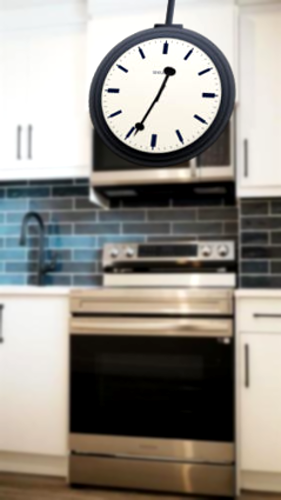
h=12 m=34
